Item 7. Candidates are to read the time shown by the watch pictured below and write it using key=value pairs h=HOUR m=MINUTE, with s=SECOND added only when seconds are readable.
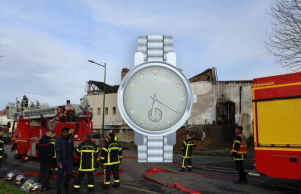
h=6 m=20
